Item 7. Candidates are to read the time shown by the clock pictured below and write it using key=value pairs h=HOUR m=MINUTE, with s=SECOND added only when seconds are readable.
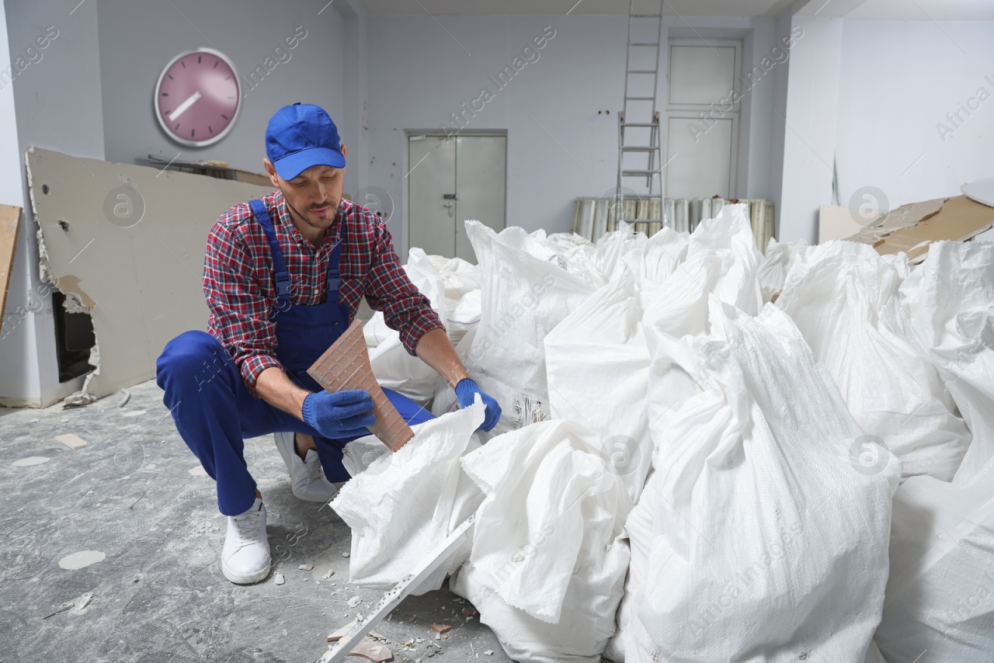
h=7 m=38
